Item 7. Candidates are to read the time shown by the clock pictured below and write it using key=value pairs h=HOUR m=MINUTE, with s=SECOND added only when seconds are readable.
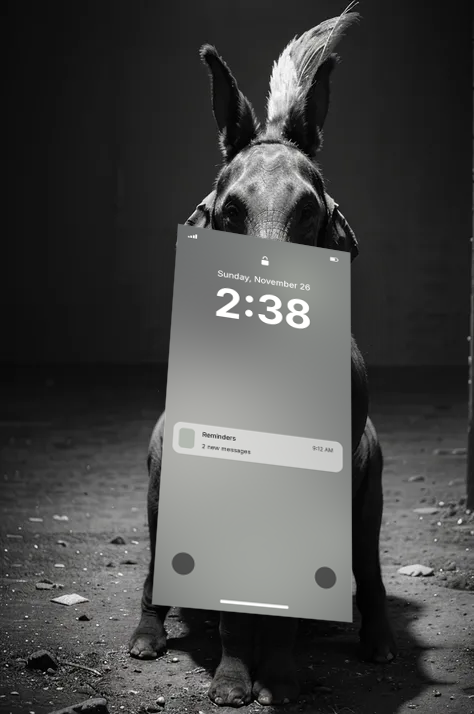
h=2 m=38
